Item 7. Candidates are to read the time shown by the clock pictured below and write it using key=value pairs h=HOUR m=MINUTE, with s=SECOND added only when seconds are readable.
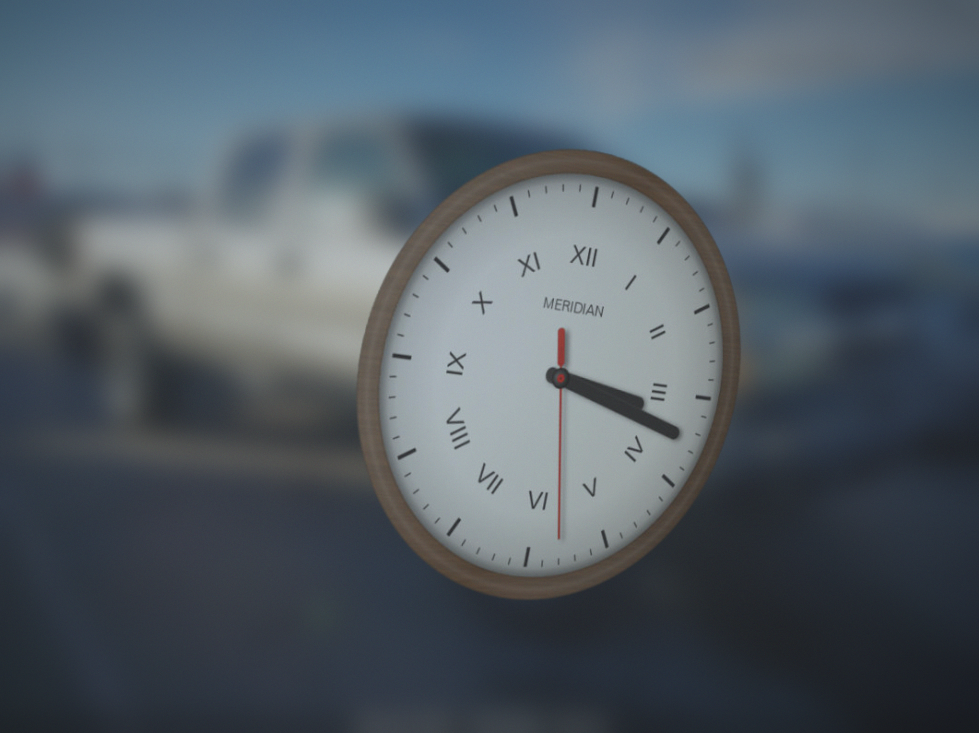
h=3 m=17 s=28
